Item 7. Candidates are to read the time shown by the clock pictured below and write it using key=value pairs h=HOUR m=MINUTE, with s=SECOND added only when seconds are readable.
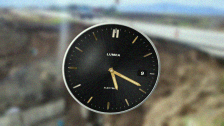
h=5 m=19
